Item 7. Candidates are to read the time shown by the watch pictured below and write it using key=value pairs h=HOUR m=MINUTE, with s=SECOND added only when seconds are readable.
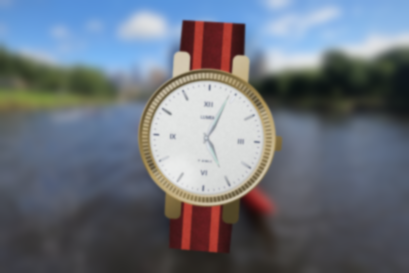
h=5 m=4
